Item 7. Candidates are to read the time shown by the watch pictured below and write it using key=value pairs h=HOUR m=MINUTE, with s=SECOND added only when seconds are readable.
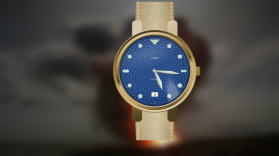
h=5 m=16
